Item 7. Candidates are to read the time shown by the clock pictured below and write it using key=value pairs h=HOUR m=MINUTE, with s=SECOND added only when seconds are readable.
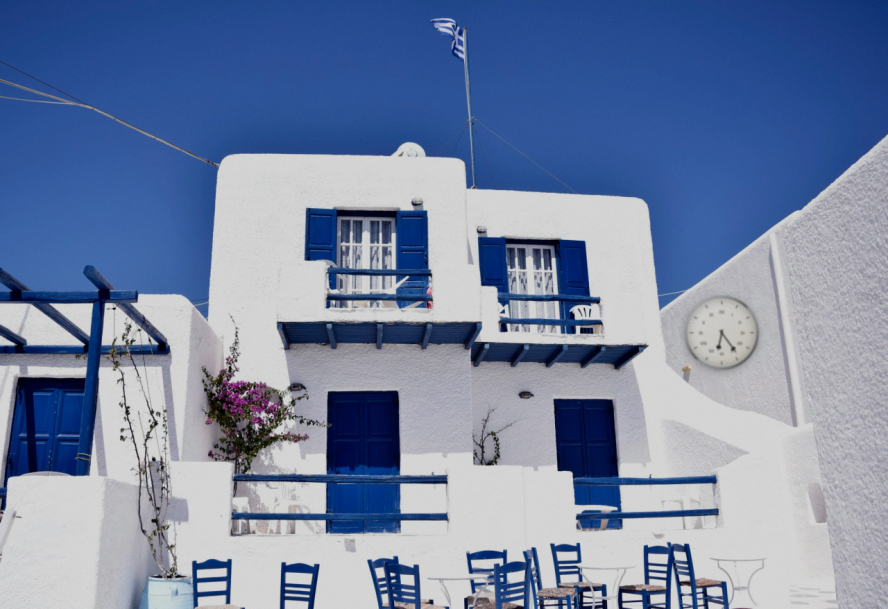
h=6 m=24
